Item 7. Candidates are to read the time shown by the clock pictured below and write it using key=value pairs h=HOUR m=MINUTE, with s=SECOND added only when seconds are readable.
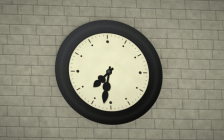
h=7 m=32
